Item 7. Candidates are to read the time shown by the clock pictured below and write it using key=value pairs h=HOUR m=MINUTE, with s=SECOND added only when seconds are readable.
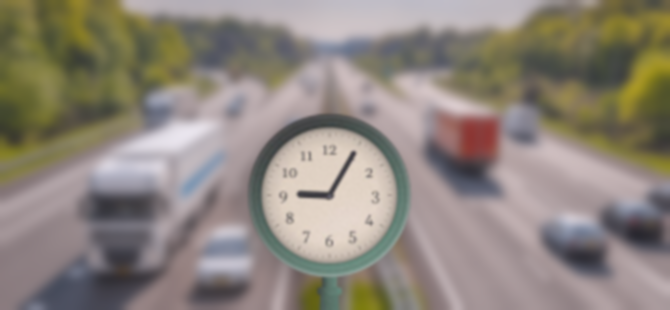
h=9 m=5
